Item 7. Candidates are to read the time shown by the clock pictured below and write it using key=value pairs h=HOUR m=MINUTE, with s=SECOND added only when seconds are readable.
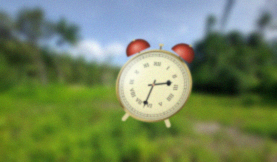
h=2 m=32
